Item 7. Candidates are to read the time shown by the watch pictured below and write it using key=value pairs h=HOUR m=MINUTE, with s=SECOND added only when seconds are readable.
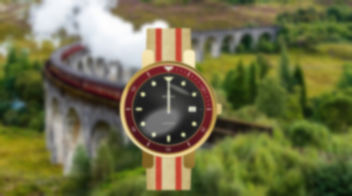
h=12 m=0
